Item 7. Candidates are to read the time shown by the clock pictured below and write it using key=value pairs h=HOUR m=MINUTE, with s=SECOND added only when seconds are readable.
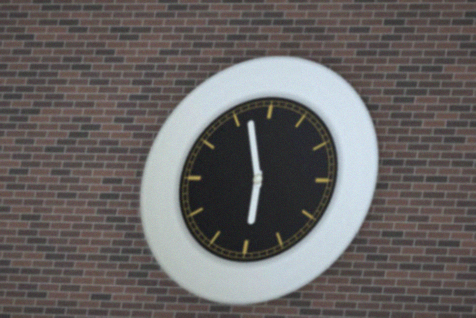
h=5 m=57
